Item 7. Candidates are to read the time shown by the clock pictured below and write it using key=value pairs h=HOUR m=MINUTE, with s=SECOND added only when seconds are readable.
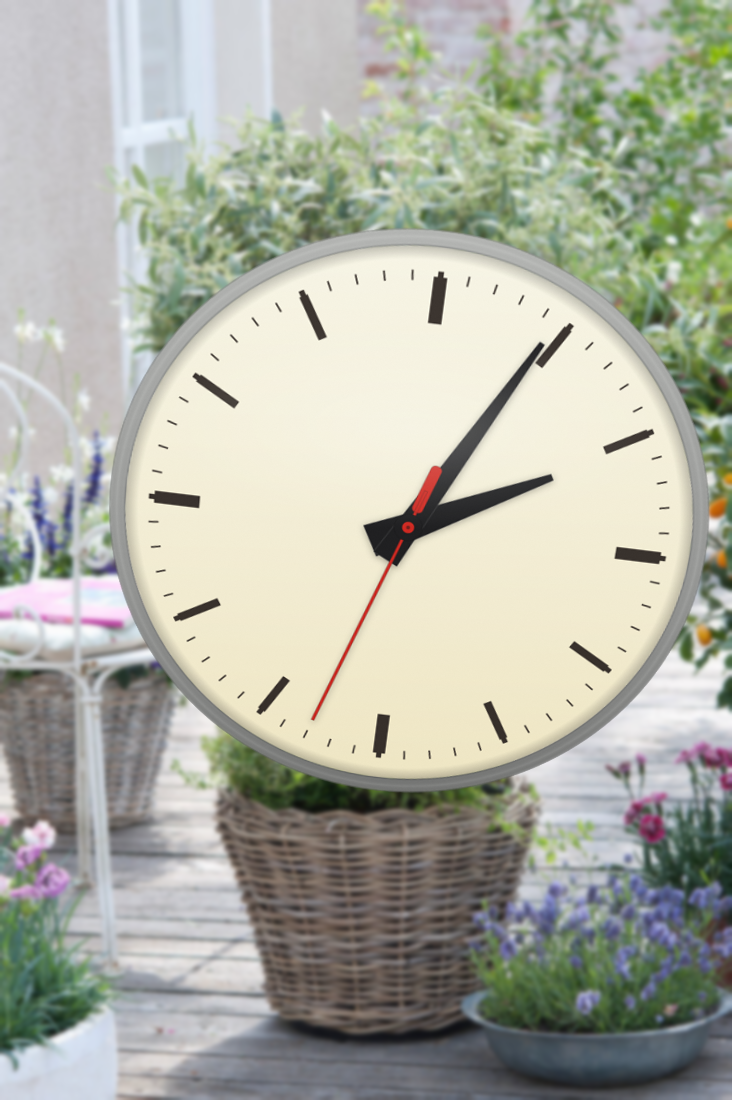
h=2 m=4 s=33
